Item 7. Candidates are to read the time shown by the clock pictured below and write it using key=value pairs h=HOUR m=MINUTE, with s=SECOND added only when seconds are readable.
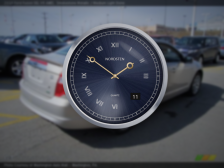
h=1 m=51
